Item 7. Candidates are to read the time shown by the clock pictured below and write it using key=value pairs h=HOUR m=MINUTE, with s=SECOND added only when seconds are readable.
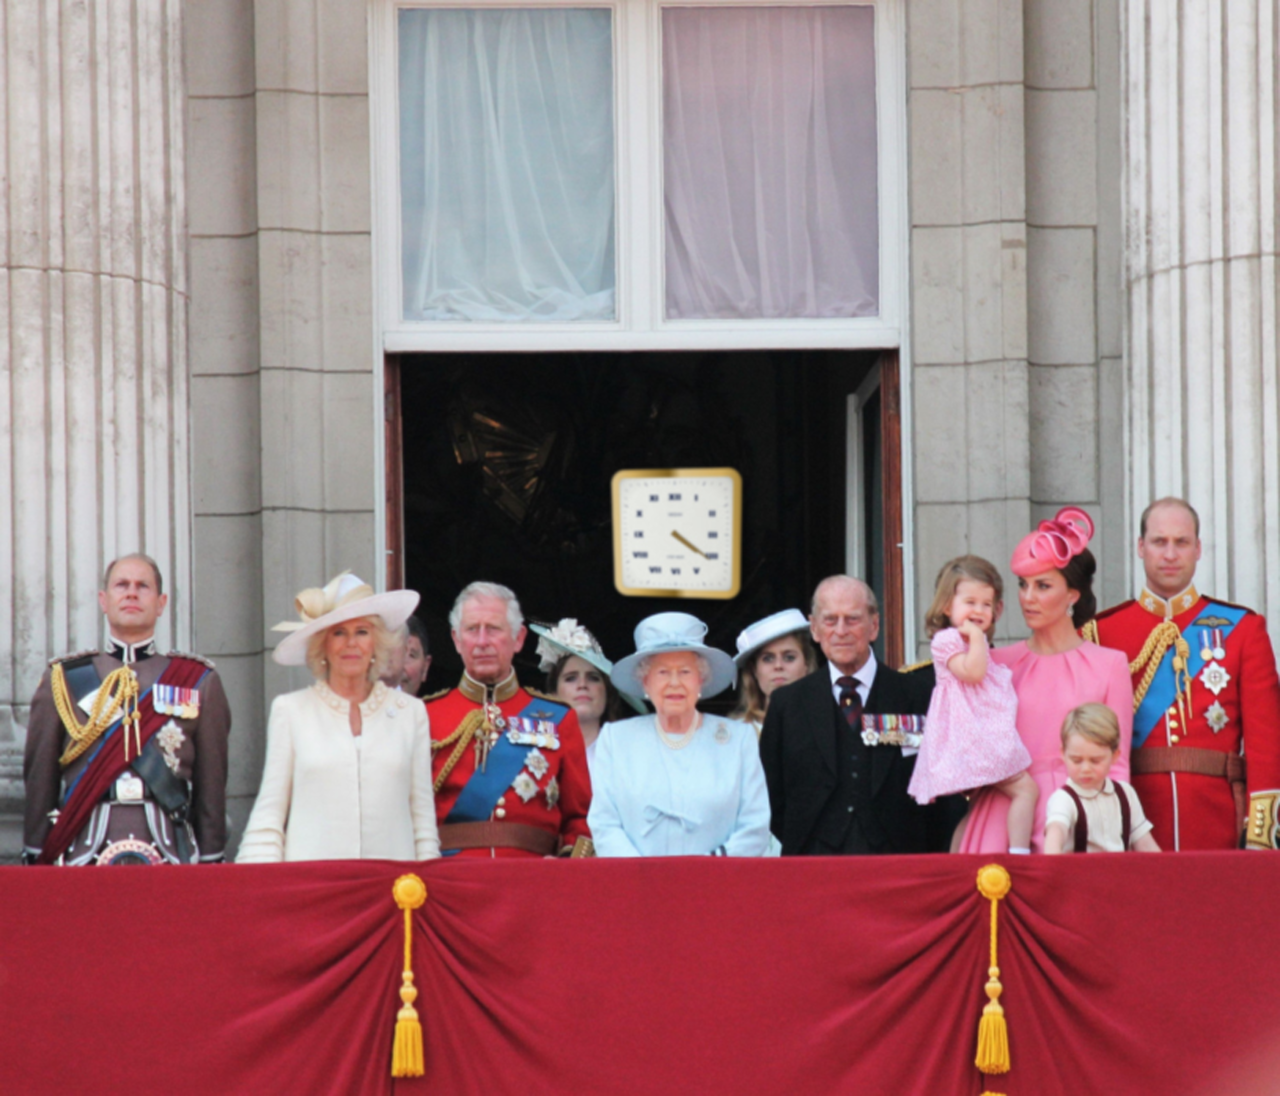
h=4 m=21
